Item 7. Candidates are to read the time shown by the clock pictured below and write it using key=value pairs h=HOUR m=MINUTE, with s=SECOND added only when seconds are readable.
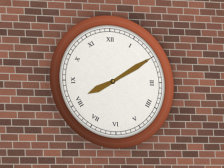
h=8 m=10
